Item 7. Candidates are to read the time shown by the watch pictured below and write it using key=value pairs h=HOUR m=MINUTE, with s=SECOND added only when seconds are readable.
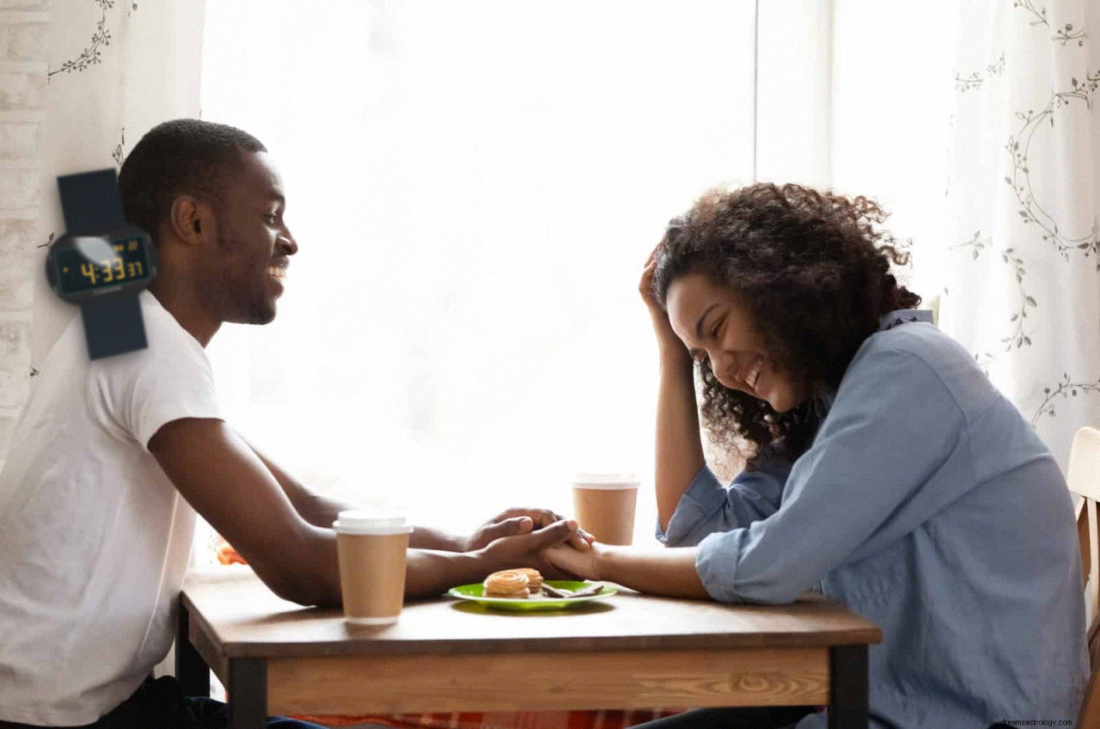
h=4 m=33
